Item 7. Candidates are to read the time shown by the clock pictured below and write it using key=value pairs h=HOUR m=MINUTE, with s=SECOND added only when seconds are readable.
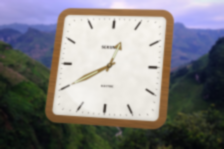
h=12 m=40
